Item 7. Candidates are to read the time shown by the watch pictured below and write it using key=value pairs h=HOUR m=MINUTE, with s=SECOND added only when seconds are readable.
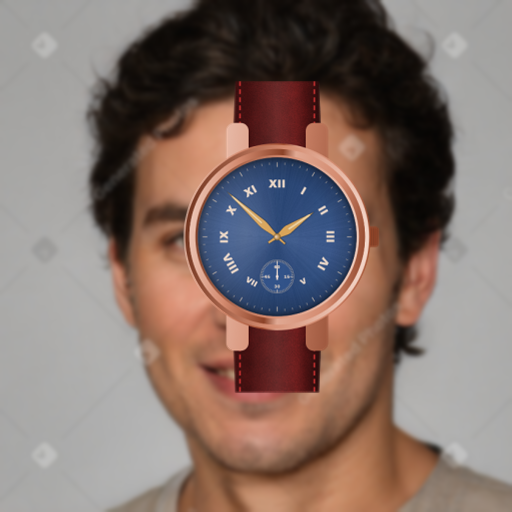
h=1 m=52
